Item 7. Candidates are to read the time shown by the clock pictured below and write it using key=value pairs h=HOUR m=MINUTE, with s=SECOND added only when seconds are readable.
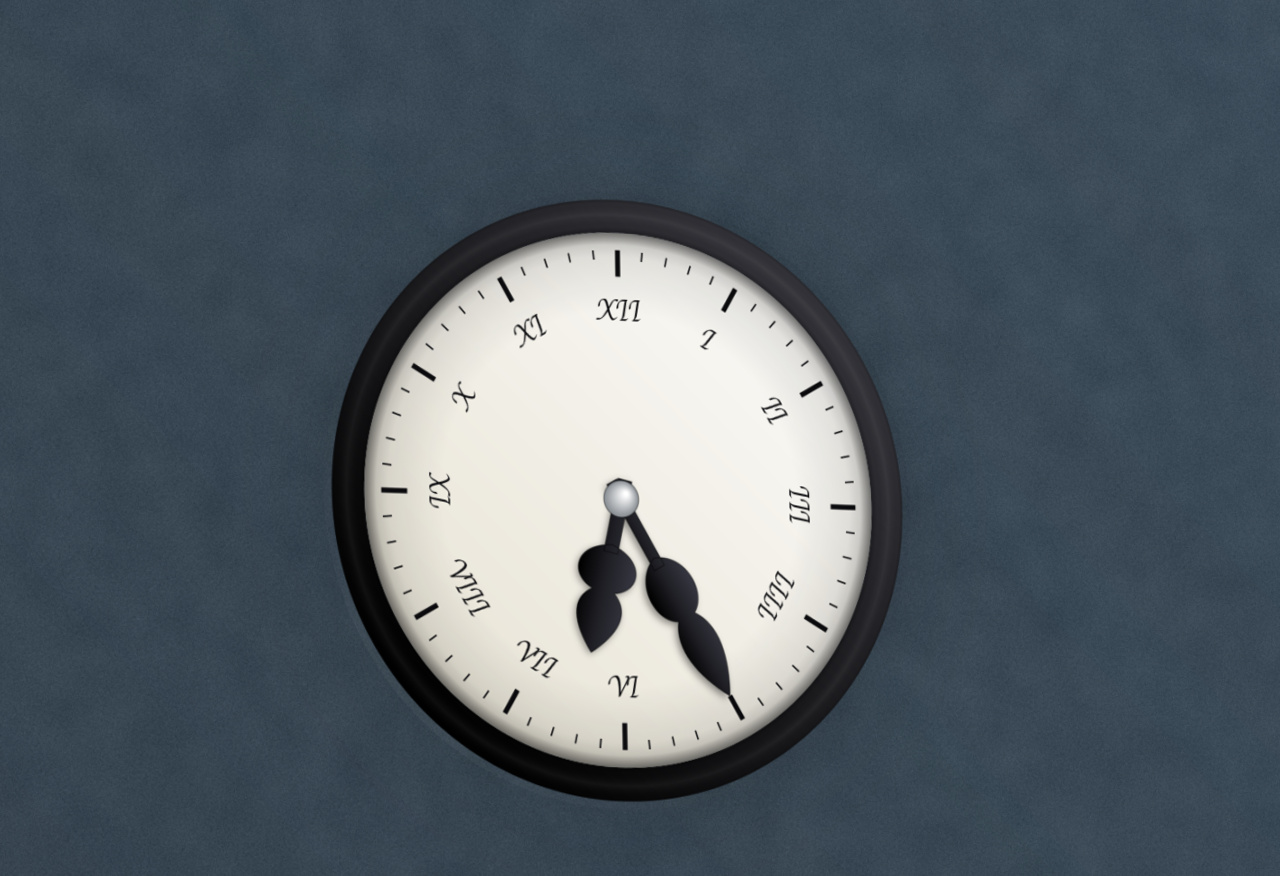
h=6 m=25
